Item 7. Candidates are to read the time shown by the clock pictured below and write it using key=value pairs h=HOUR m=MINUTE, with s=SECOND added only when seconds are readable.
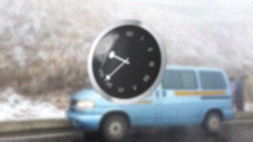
h=9 m=37
